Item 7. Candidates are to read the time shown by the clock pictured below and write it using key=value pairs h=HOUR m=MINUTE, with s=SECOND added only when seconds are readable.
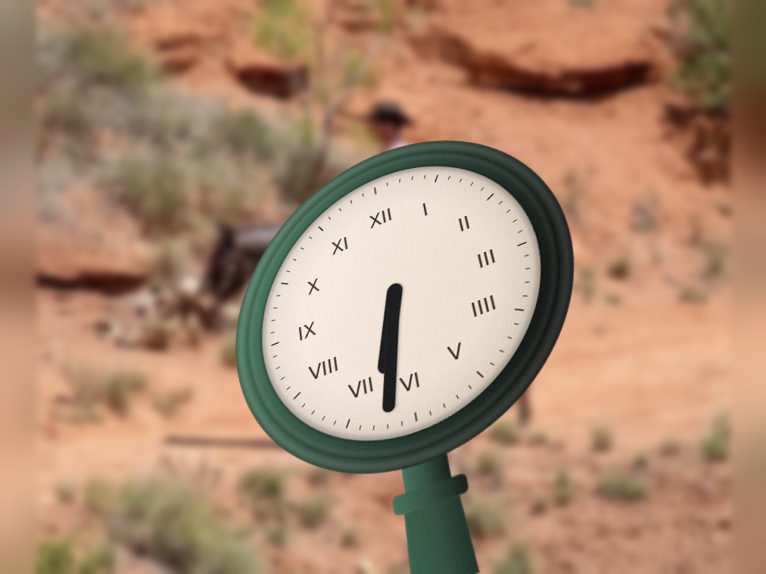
h=6 m=32
